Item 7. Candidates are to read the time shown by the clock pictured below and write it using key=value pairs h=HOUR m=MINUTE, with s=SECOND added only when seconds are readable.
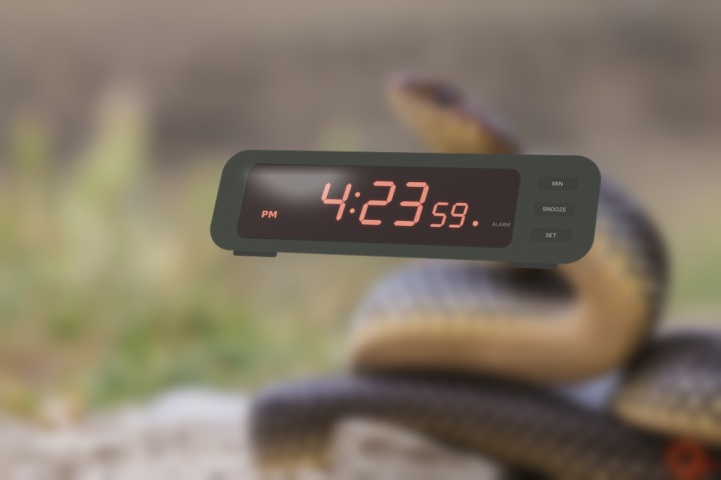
h=4 m=23 s=59
